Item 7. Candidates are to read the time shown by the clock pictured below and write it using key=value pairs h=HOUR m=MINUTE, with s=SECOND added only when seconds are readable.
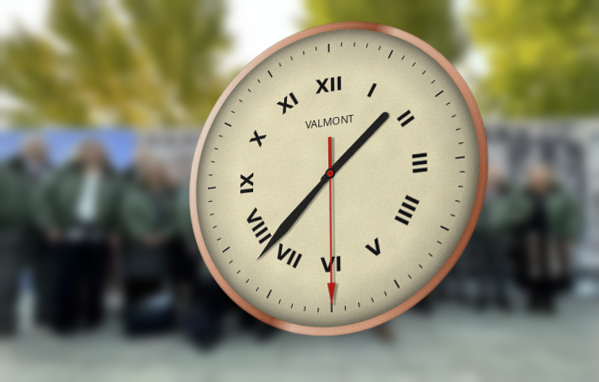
h=1 m=37 s=30
